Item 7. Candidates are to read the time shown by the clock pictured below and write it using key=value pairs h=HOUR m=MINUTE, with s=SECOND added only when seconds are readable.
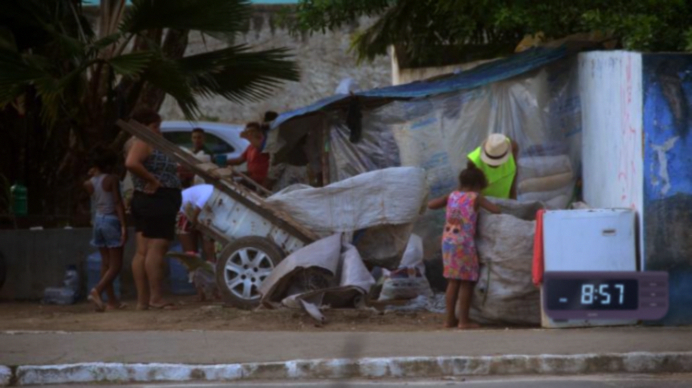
h=8 m=57
